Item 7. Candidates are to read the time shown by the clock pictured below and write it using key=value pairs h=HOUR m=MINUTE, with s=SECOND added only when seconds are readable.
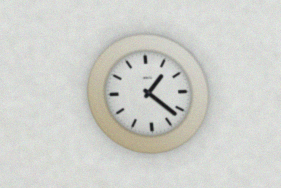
h=1 m=22
